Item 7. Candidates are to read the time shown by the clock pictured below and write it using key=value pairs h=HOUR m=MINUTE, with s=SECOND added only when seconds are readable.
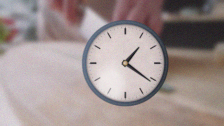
h=1 m=21
